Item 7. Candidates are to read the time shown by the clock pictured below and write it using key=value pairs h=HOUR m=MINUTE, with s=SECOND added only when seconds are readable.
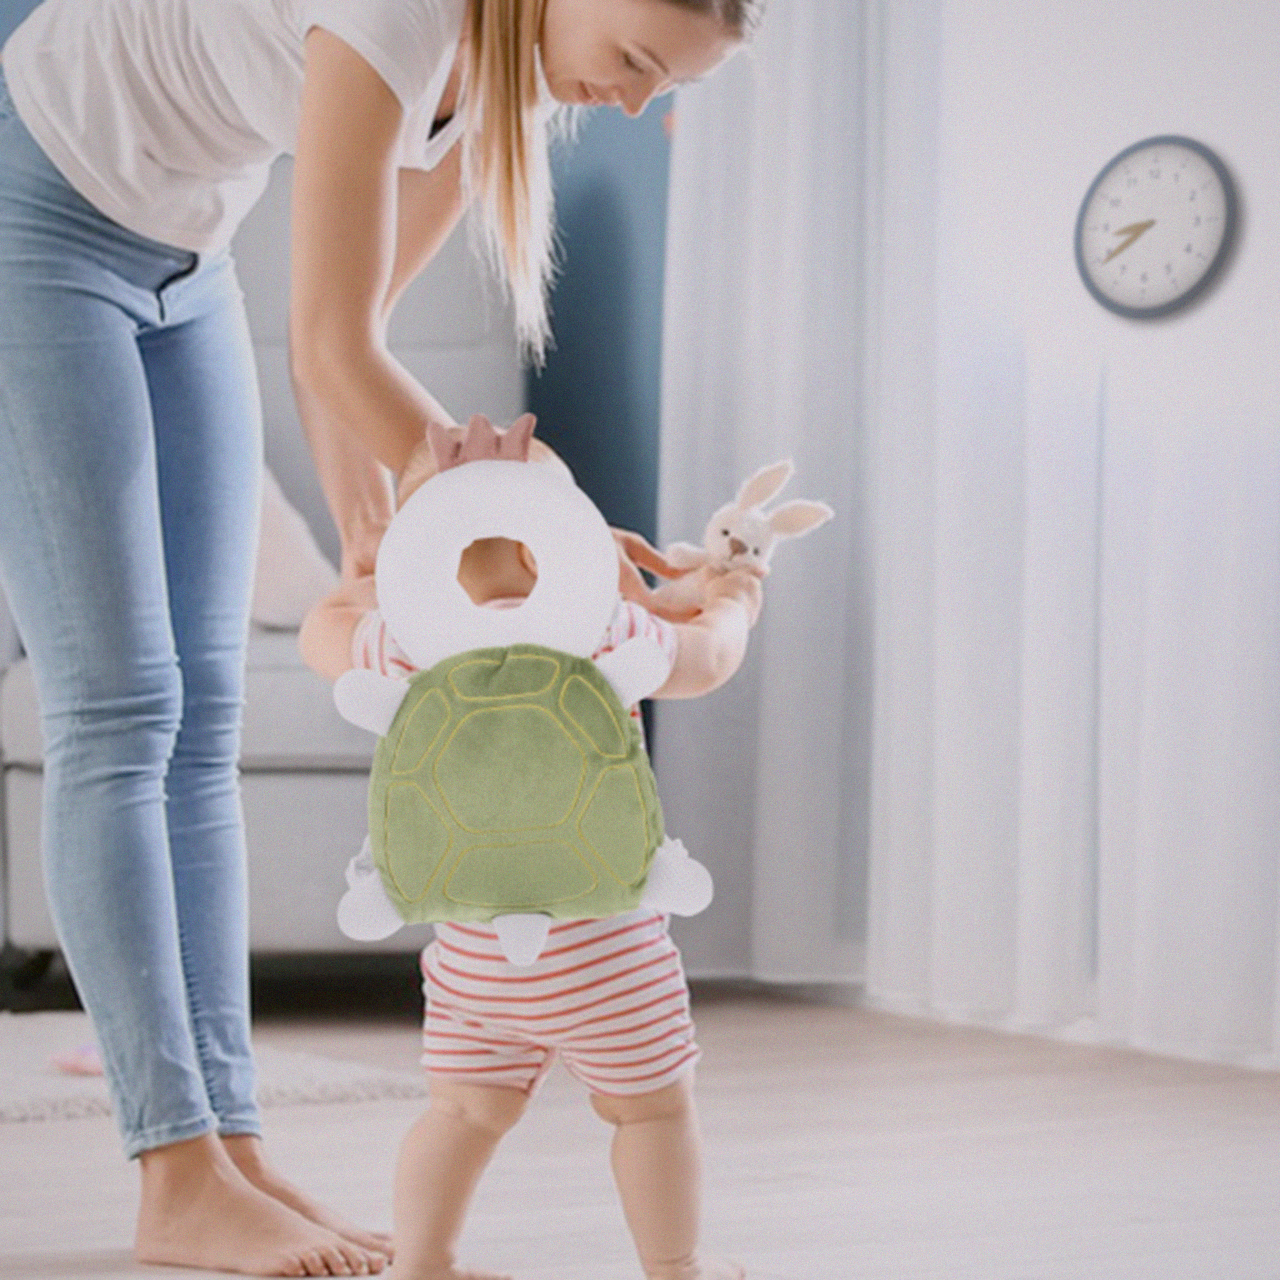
h=8 m=39
